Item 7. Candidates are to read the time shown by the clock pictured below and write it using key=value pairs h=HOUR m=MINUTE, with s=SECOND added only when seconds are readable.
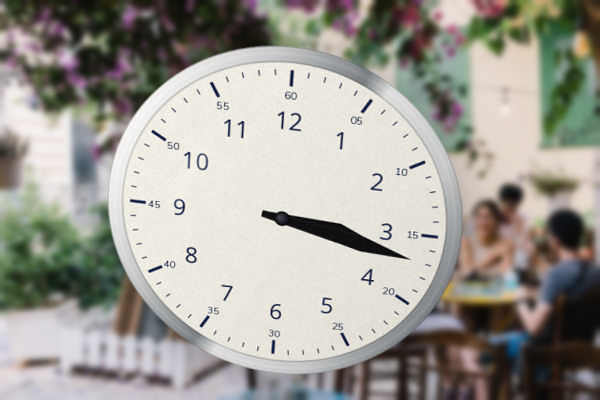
h=3 m=17
